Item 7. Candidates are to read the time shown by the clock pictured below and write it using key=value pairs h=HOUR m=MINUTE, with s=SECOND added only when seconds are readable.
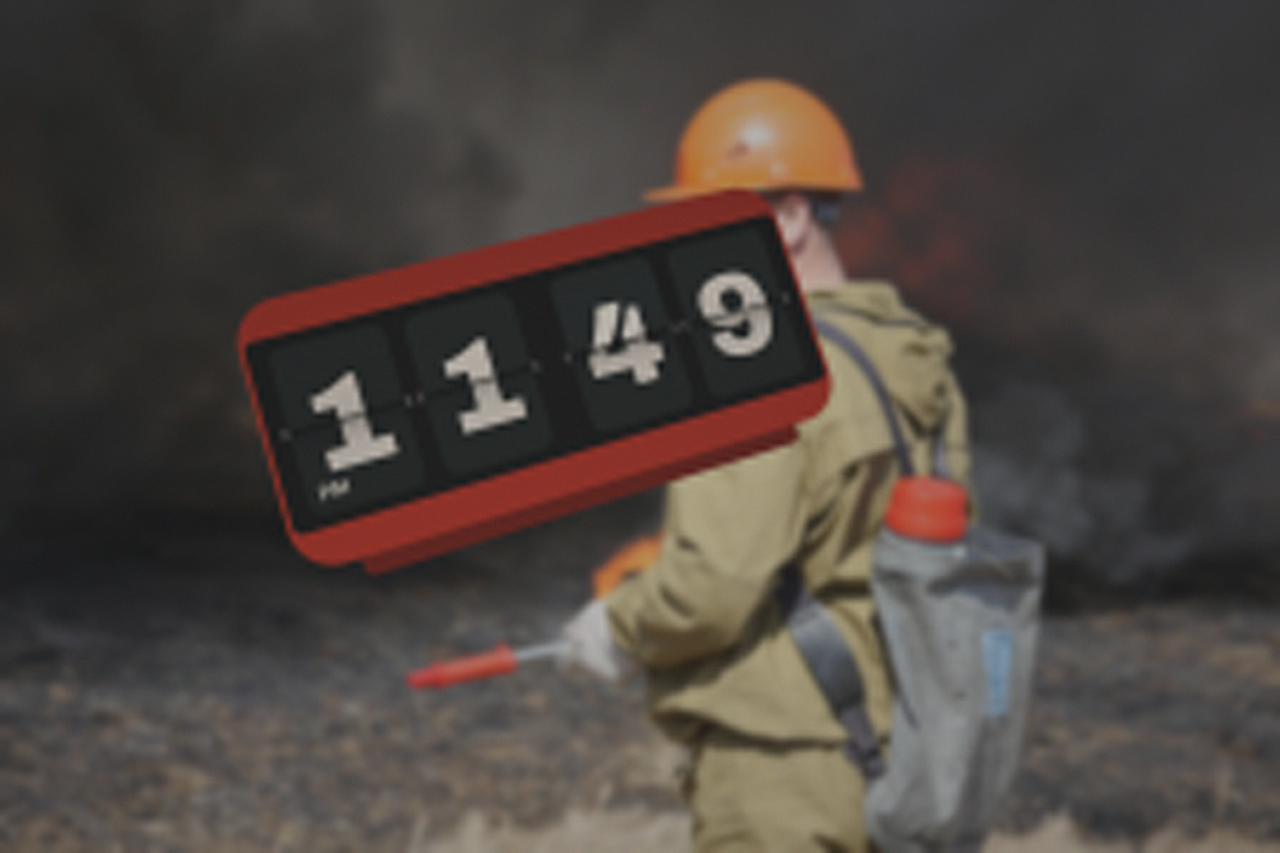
h=11 m=49
